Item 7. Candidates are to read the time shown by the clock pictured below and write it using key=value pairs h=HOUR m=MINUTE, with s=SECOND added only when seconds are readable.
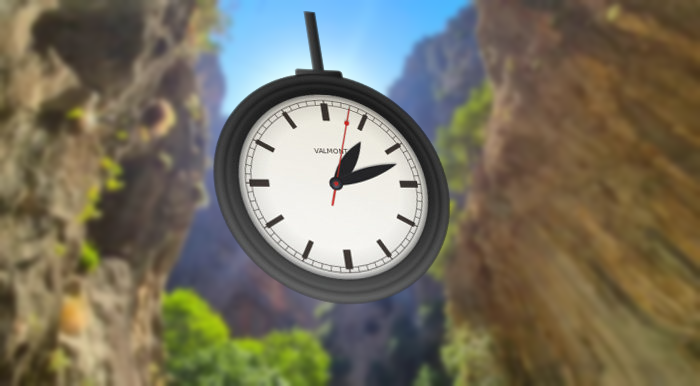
h=1 m=12 s=3
